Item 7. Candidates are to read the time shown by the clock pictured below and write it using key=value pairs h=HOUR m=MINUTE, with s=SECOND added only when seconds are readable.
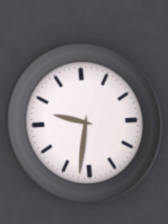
h=9 m=32
